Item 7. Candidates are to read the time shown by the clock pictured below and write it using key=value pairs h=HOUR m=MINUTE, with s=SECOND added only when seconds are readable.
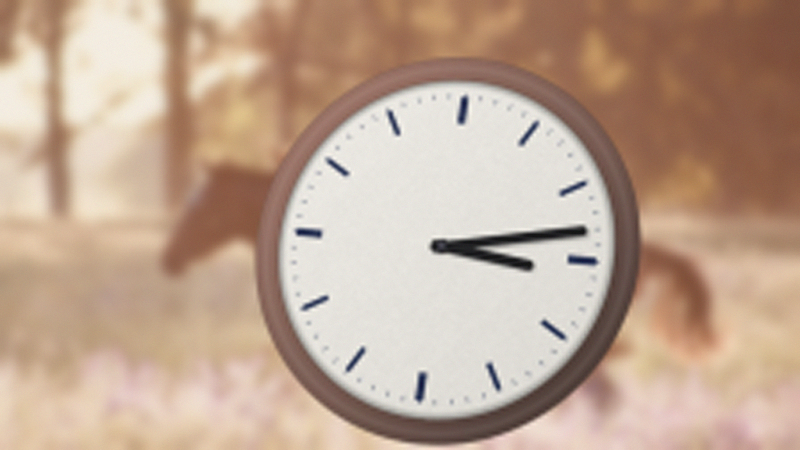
h=3 m=13
